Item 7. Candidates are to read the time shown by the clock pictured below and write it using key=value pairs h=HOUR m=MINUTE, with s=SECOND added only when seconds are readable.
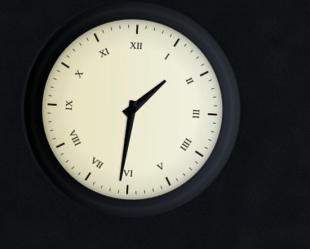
h=1 m=31
